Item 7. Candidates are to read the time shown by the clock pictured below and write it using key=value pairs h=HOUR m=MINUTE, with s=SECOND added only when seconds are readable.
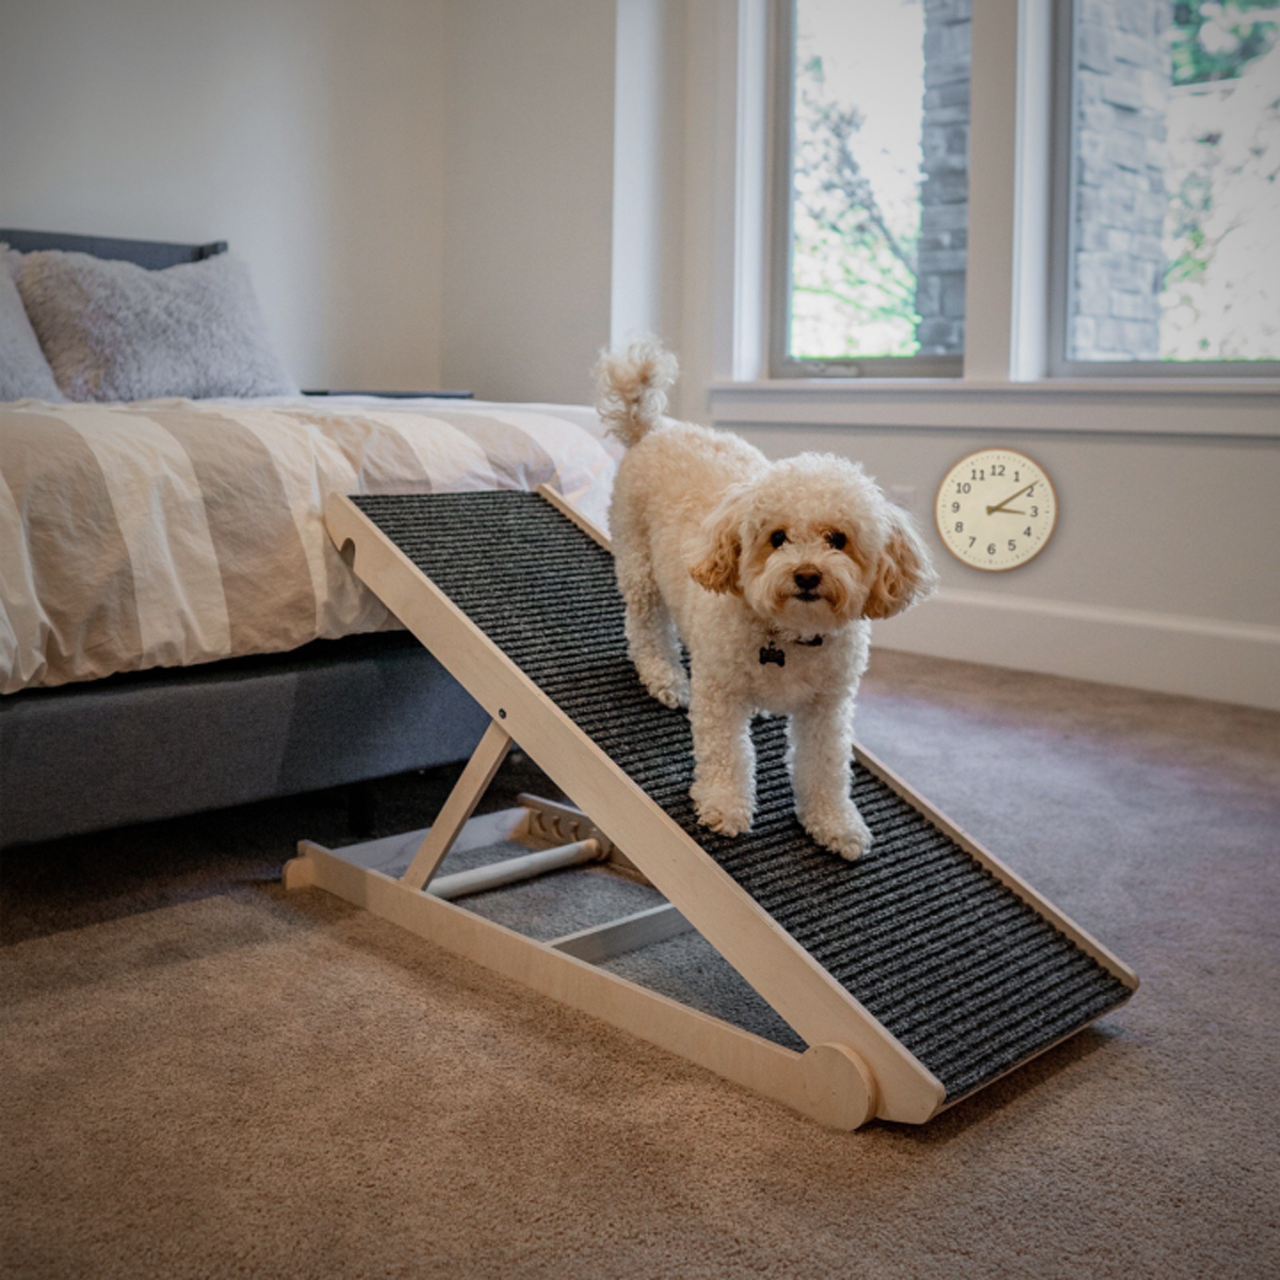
h=3 m=9
